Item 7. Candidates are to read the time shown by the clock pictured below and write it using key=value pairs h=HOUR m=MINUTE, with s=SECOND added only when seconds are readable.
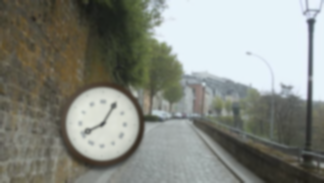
h=8 m=5
